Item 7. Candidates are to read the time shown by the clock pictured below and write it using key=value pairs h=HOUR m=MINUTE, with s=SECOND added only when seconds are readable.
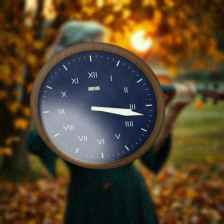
h=3 m=17
